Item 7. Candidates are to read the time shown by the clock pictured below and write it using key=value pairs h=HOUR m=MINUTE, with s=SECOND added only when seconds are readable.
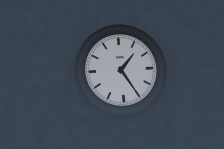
h=1 m=25
